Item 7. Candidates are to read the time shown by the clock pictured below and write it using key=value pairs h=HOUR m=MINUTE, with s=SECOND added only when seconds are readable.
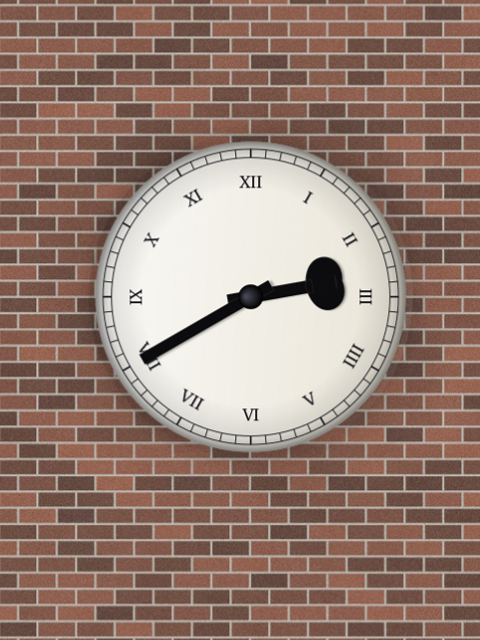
h=2 m=40
